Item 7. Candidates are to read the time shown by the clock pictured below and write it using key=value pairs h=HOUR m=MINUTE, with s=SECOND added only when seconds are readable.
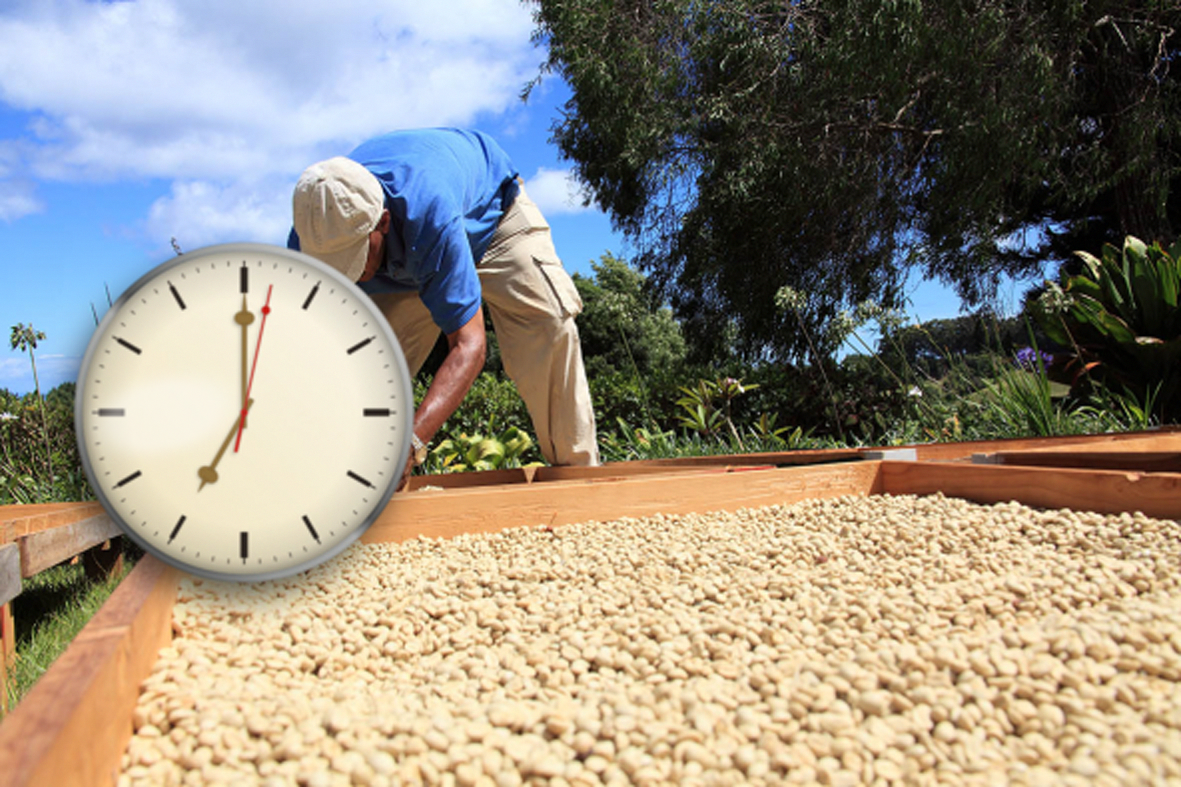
h=7 m=0 s=2
